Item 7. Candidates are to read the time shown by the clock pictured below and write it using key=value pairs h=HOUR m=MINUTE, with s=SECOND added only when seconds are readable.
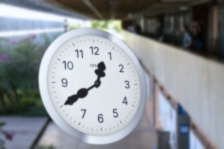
h=12 m=40
